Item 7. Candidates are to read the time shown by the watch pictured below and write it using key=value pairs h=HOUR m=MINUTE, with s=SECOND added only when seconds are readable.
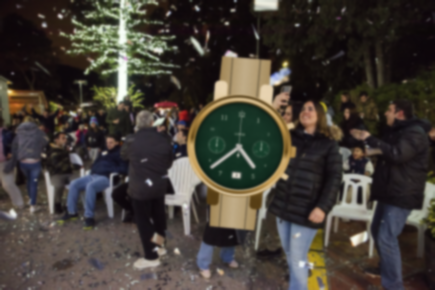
h=4 m=38
